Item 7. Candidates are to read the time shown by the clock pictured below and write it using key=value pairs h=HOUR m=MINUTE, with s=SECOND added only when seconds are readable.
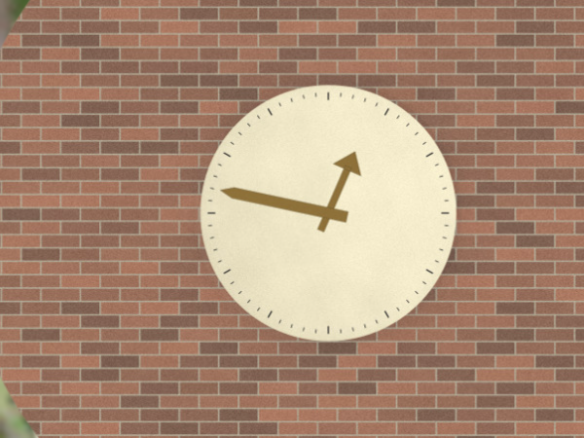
h=12 m=47
